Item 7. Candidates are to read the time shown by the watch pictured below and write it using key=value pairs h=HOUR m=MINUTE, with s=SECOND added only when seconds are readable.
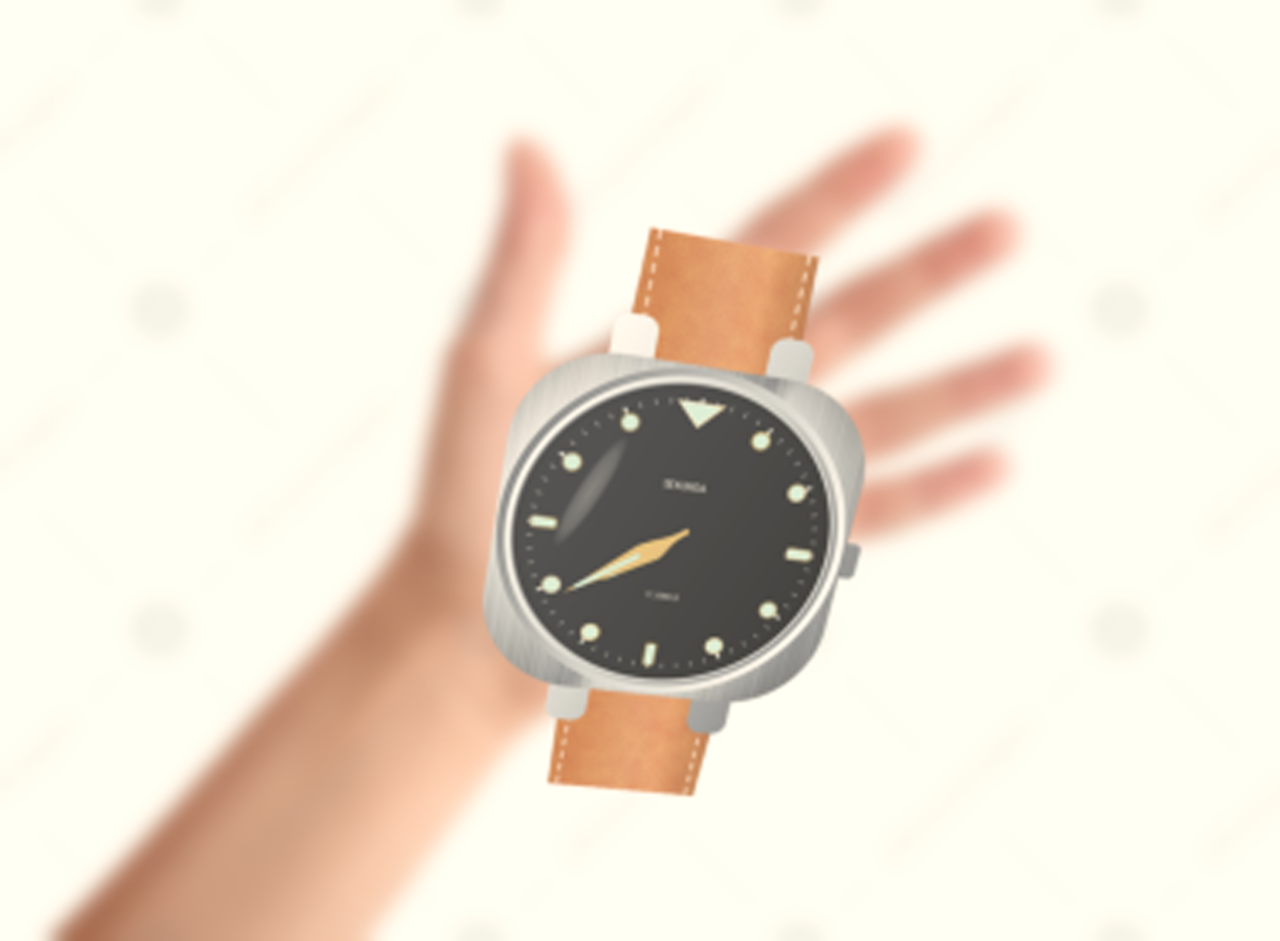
h=7 m=39
